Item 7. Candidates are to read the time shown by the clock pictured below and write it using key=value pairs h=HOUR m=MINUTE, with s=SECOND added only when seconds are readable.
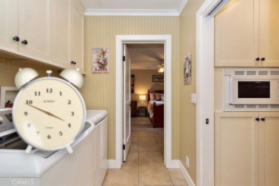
h=3 m=49
